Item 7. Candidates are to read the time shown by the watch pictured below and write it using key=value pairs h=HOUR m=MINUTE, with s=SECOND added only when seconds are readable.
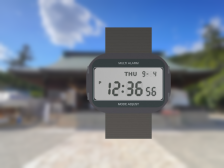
h=12 m=36 s=56
